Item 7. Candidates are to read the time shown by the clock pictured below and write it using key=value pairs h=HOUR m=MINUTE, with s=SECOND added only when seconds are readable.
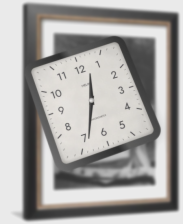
h=12 m=34
